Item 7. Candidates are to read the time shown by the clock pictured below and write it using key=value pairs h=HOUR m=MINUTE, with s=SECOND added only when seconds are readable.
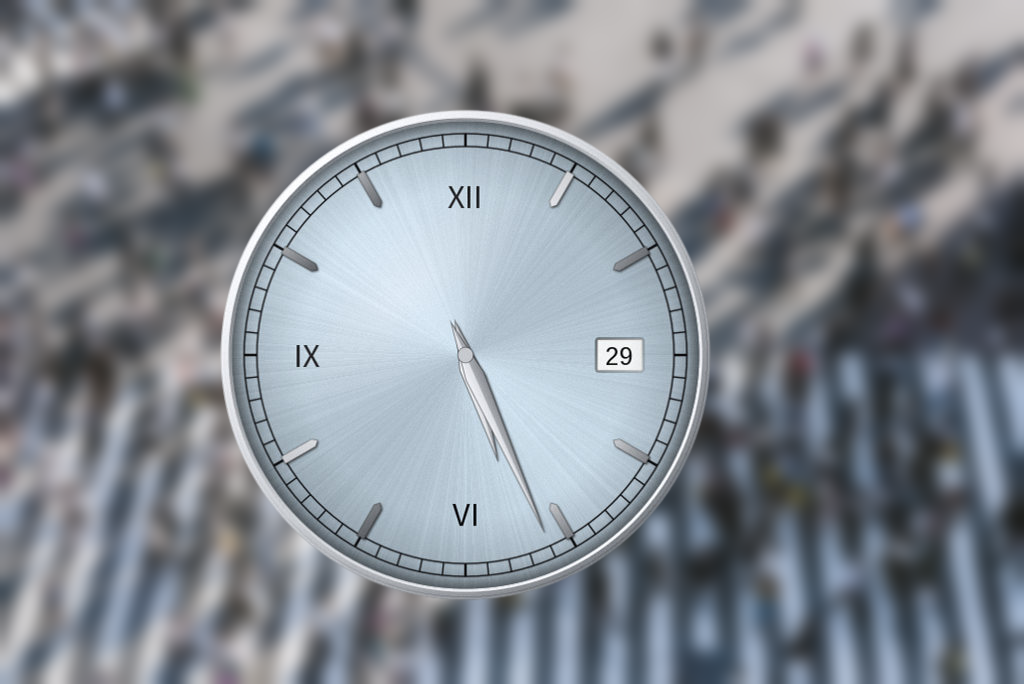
h=5 m=26
